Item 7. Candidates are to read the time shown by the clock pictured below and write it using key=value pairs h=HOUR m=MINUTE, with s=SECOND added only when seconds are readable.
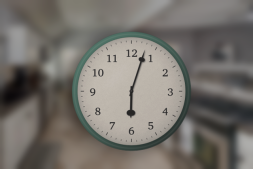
h=6 m=3
